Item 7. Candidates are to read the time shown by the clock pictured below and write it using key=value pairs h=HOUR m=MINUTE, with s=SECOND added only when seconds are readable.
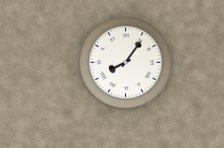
h=8 m=6
